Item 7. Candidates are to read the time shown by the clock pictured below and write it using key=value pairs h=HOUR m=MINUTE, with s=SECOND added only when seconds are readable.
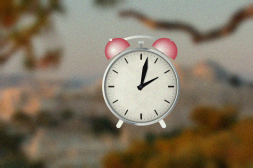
h=2 m=2
